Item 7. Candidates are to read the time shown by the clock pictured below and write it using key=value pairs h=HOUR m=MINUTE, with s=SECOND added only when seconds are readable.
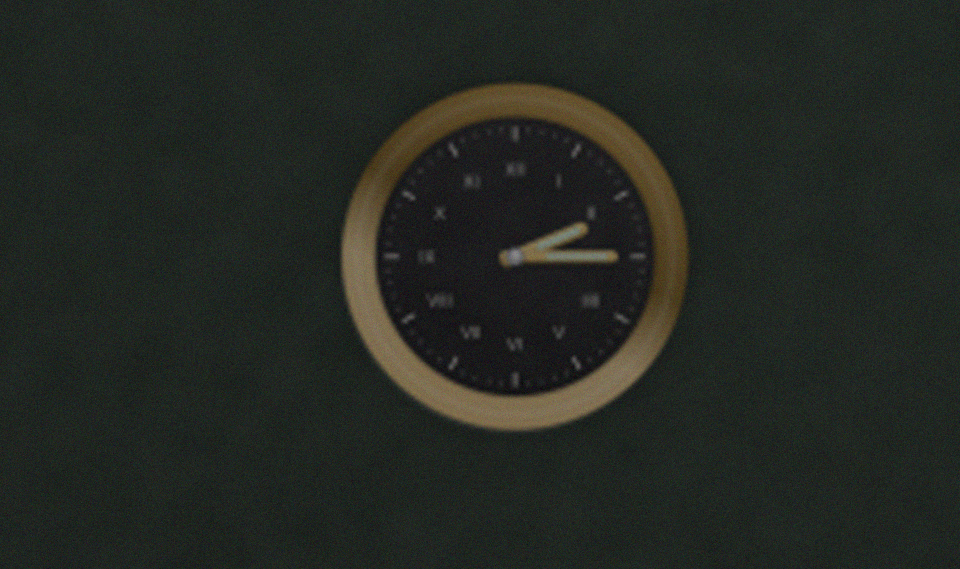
h=2 m=15
